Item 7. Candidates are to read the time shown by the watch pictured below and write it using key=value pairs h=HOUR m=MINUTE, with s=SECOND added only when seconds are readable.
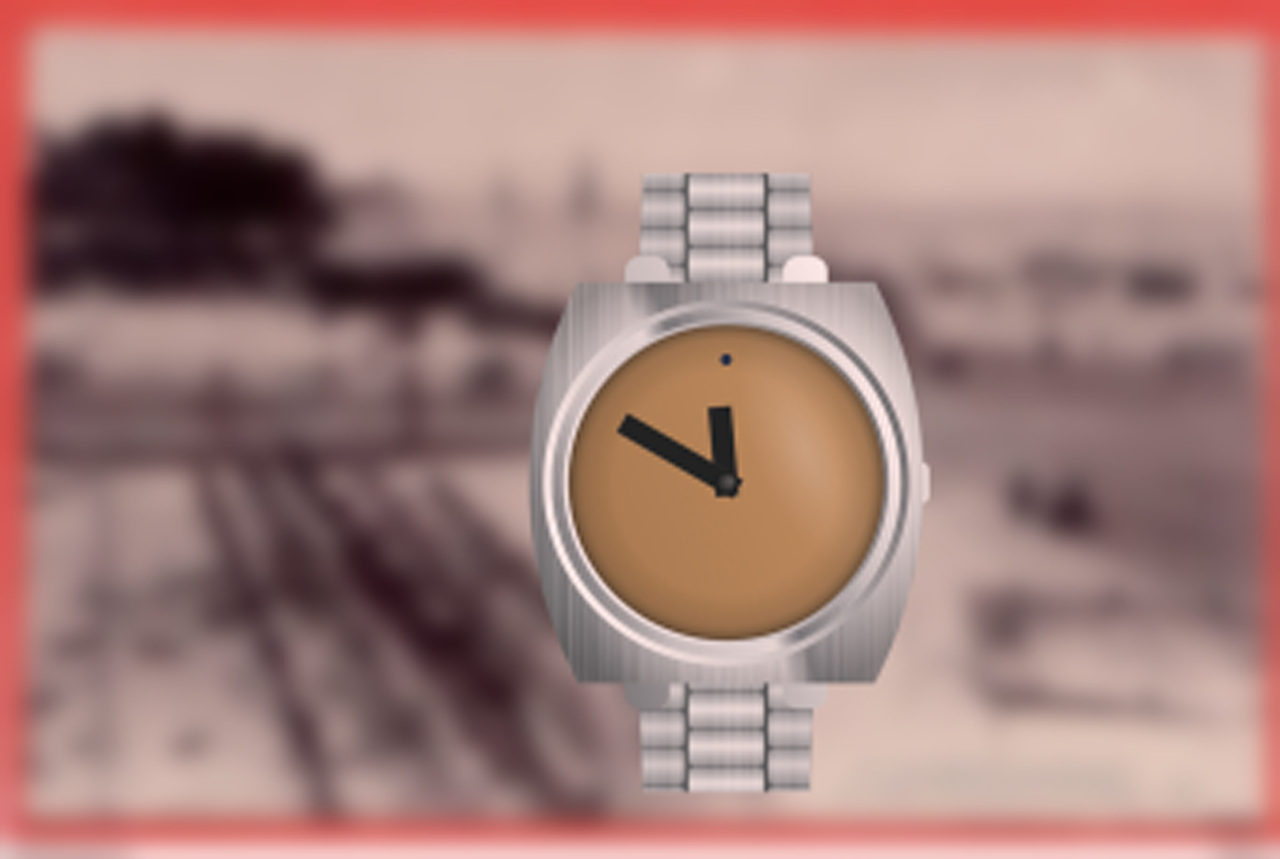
h=11 m=50
